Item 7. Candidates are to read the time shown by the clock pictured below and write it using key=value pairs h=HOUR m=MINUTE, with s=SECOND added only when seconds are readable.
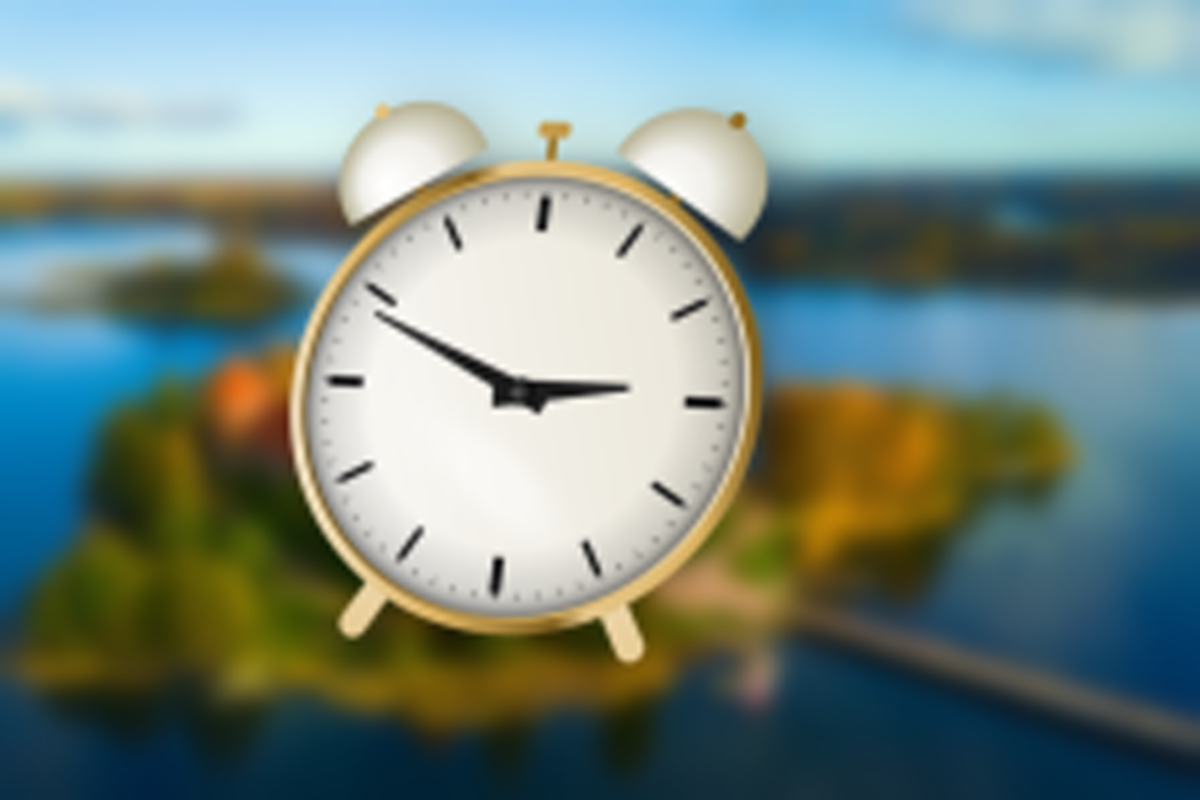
h=2 m=49
